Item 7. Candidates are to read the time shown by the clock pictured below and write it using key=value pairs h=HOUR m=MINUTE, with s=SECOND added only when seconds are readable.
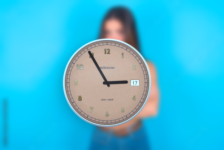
h=2 m=55
